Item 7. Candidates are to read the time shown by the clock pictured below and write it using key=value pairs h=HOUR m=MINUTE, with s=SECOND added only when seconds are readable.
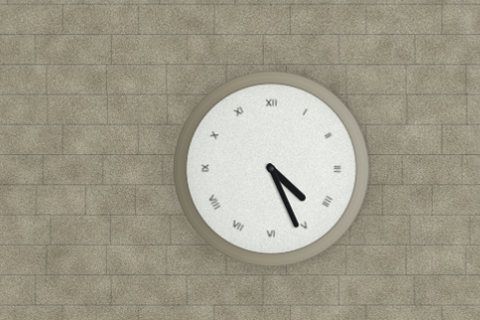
h=4 m=26
